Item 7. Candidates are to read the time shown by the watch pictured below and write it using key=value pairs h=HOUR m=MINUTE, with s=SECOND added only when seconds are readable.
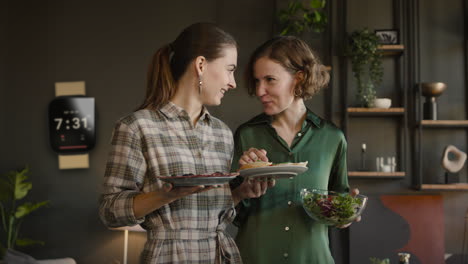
h=7 m=31
